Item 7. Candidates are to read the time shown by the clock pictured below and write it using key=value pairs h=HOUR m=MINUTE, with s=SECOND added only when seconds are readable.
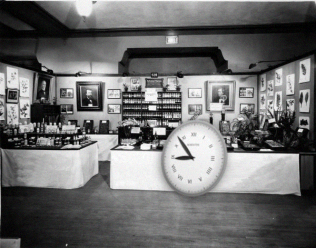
h=8 m=53
